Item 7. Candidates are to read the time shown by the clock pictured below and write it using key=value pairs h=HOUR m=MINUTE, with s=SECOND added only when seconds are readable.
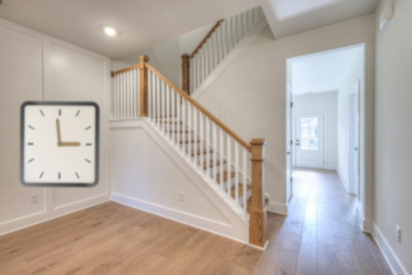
h=2 m=59
